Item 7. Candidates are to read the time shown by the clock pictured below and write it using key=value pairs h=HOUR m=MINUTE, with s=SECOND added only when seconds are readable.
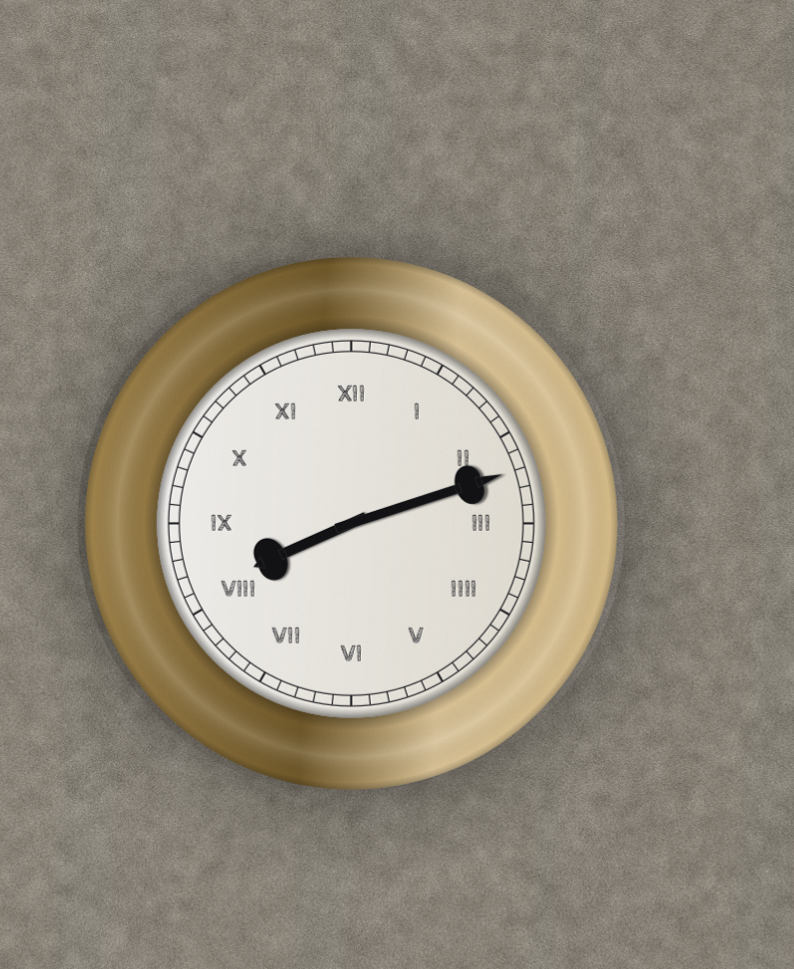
h=8 m=12
